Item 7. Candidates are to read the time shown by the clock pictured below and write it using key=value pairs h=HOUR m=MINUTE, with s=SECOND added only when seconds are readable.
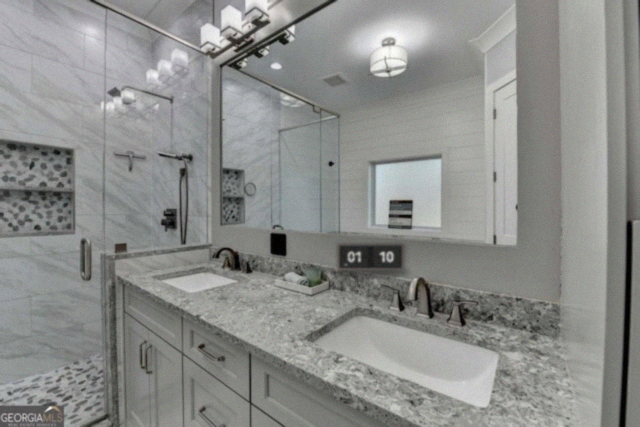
h=1 m=10
